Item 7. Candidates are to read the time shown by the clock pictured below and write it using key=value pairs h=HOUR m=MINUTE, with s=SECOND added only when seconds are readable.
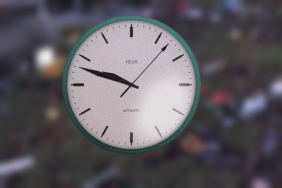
h=9 m=48 s=7
